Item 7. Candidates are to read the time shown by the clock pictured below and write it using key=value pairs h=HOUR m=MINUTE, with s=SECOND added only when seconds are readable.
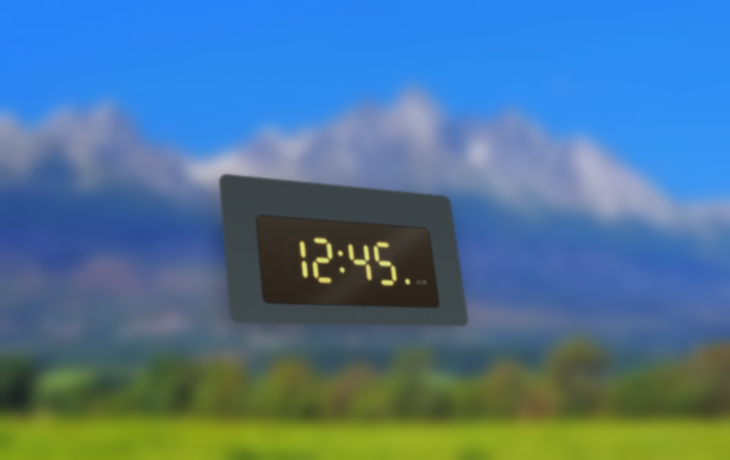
h=12 m=45
